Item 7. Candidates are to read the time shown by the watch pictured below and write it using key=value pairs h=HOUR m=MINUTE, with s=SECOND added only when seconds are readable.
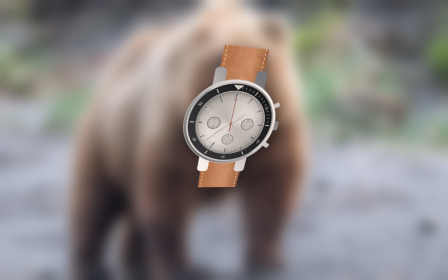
h=1 m=38
